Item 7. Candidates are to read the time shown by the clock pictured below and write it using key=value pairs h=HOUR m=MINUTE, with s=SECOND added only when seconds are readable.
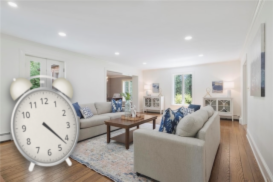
h=4 m=22
